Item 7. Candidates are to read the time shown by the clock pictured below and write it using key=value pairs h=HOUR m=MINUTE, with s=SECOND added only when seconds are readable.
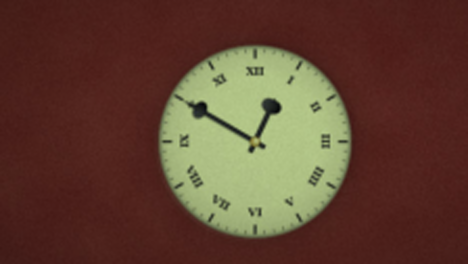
h=12 m=50
